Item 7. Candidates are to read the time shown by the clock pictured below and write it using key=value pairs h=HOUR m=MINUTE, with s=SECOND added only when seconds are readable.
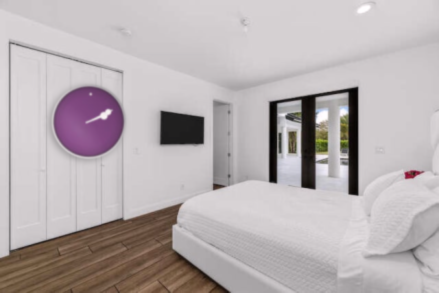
h=2 m=10
